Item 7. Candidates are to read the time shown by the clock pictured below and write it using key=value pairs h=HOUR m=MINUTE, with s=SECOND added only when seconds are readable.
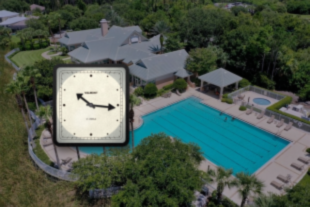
h=10 m=16
